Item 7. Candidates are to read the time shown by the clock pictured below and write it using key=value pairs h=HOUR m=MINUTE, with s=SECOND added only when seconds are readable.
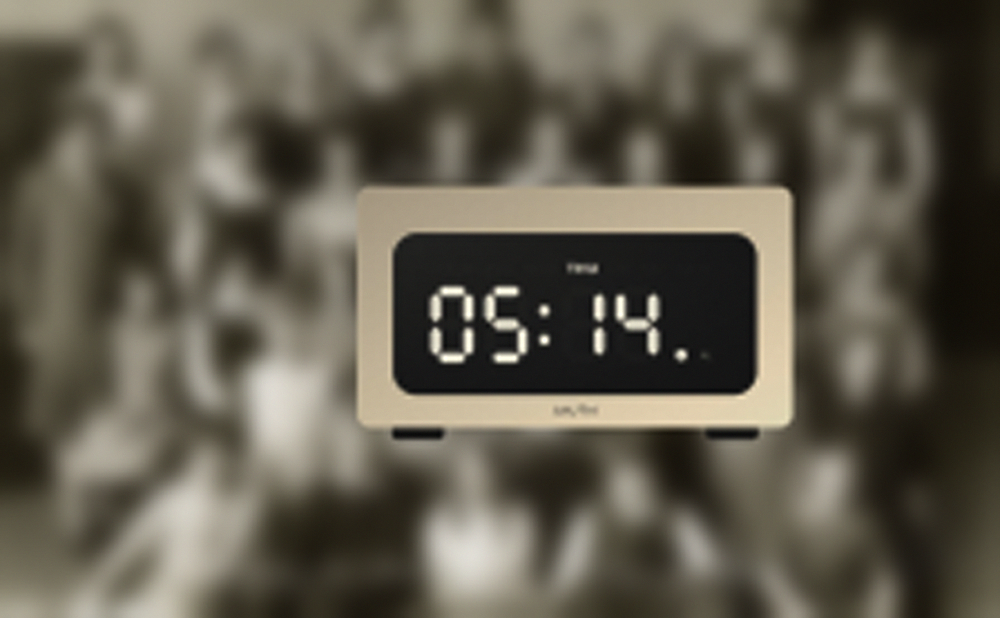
h=5 m=14
